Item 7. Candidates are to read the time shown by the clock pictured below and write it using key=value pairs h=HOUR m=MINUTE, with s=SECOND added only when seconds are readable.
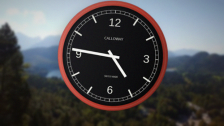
h=4 m=46
